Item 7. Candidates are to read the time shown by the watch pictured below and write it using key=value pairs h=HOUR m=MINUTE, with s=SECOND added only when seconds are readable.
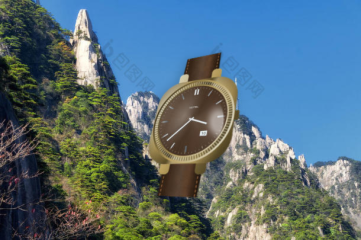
h=3 m=38
